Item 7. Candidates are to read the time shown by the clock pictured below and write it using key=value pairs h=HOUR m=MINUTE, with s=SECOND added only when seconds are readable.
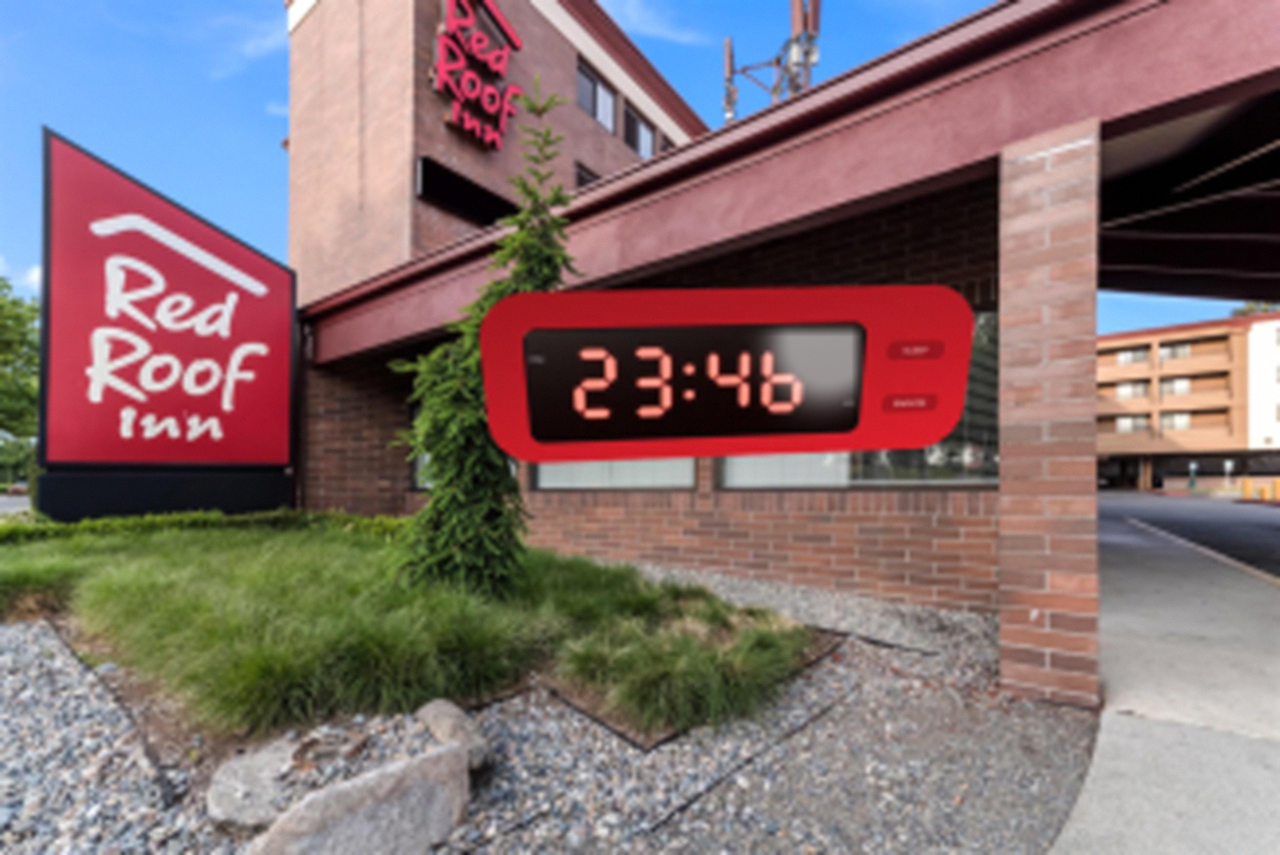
h=23 m=46
